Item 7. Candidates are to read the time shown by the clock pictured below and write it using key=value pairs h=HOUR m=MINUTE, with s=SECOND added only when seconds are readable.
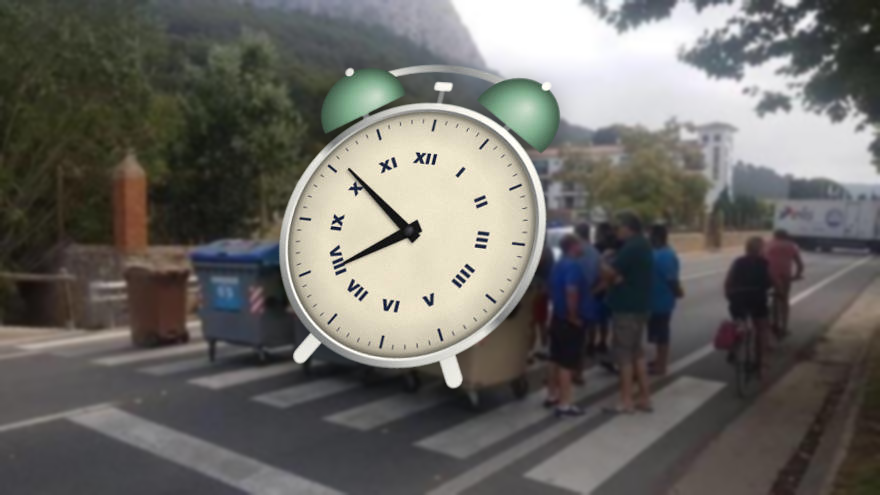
h=7 m=51
